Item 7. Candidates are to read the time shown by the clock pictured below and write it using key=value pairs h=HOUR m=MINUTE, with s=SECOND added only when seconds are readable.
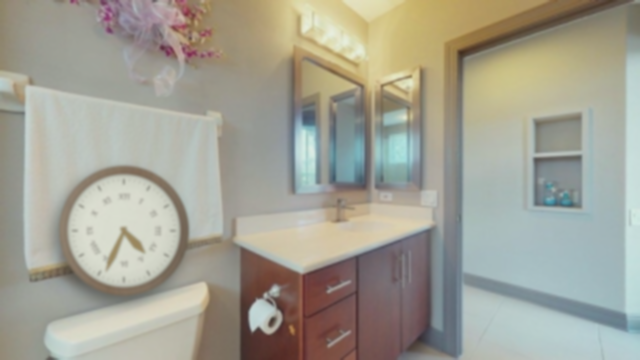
h=4 m=34
